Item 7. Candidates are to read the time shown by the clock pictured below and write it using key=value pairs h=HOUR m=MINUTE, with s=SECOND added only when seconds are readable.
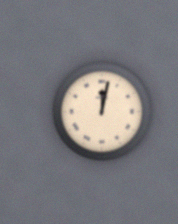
h=12 m=2
